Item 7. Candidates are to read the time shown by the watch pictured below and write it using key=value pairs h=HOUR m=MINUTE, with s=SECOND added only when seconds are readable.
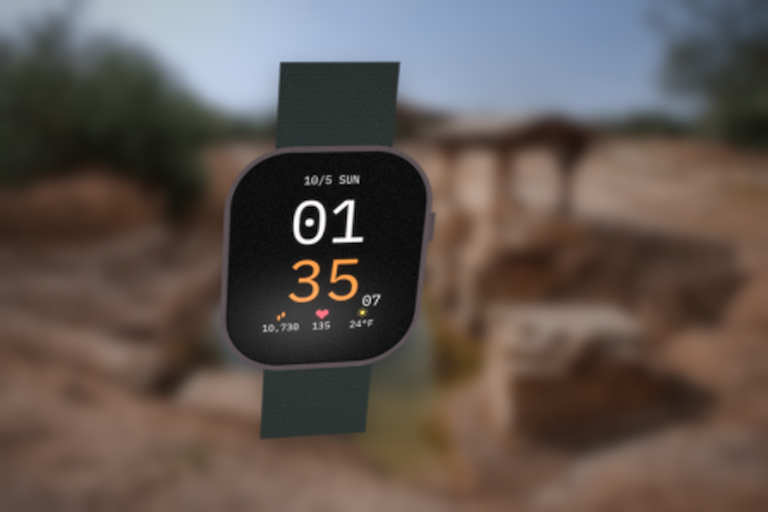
h=1 m=35 s=7
